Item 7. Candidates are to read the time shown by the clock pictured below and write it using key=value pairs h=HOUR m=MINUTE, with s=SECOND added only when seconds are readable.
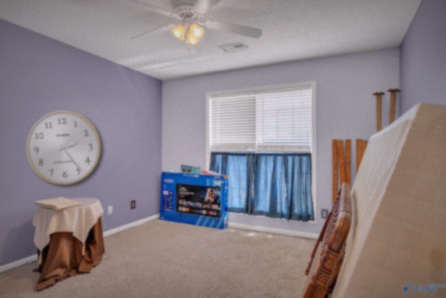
h=2 m=24
